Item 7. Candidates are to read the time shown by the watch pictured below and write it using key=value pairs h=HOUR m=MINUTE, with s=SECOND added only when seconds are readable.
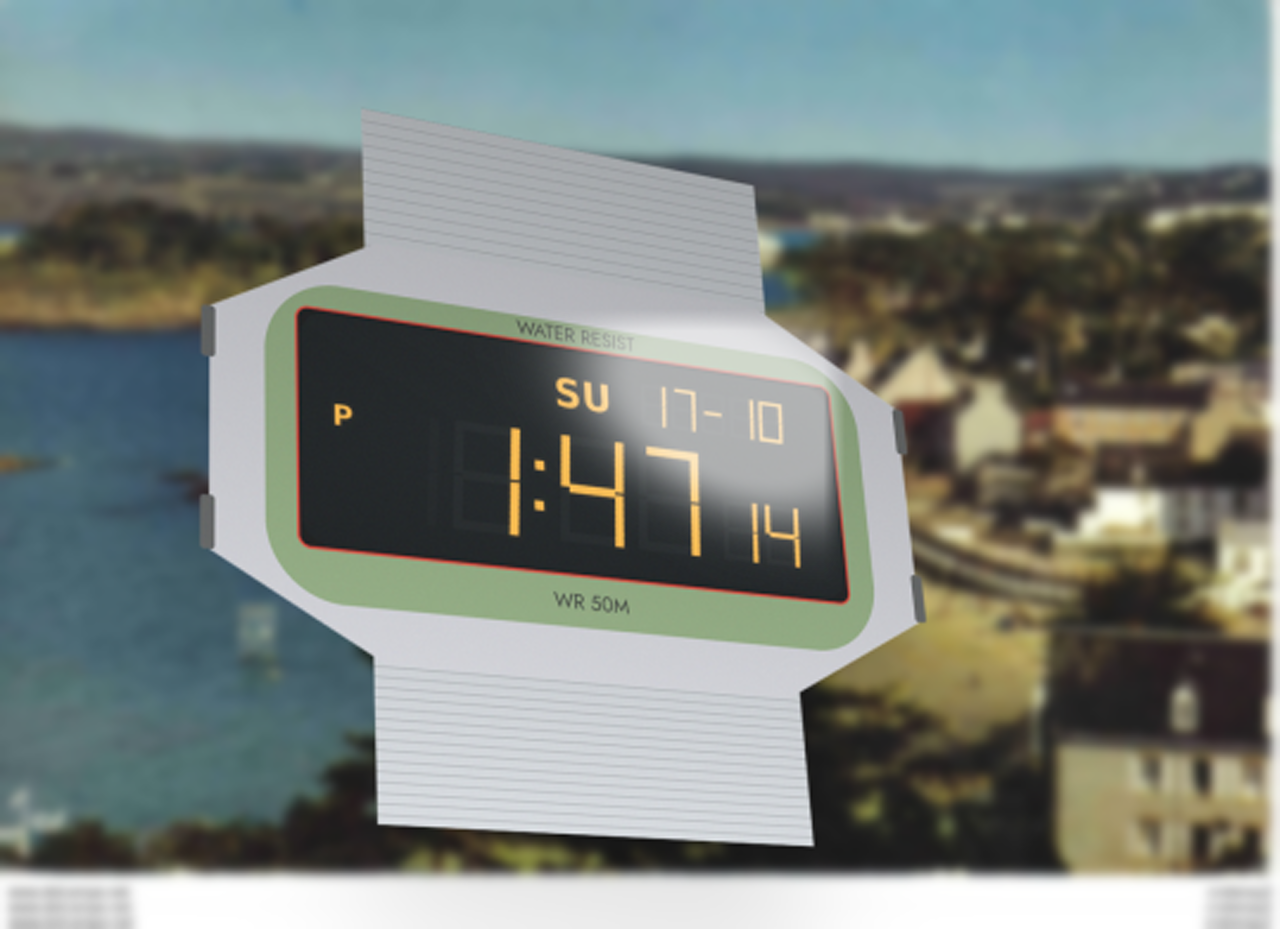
h=1 m=47 s=14
